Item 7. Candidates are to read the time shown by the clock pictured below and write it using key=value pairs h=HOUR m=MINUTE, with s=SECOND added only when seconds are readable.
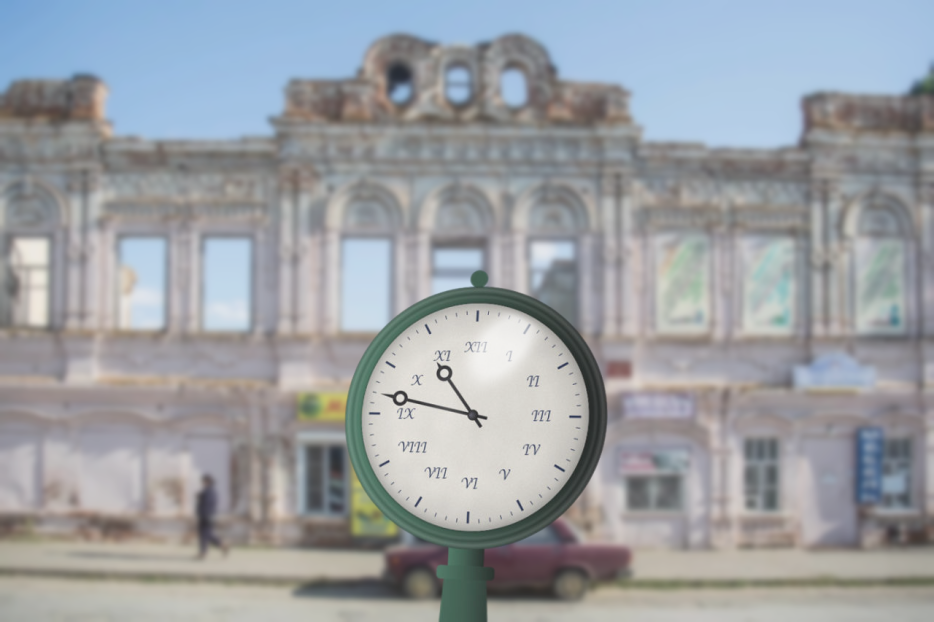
h=10 m=47
